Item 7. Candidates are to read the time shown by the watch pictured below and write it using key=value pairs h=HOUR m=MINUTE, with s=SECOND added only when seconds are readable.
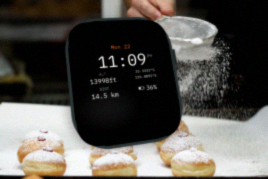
h=11 m=9
